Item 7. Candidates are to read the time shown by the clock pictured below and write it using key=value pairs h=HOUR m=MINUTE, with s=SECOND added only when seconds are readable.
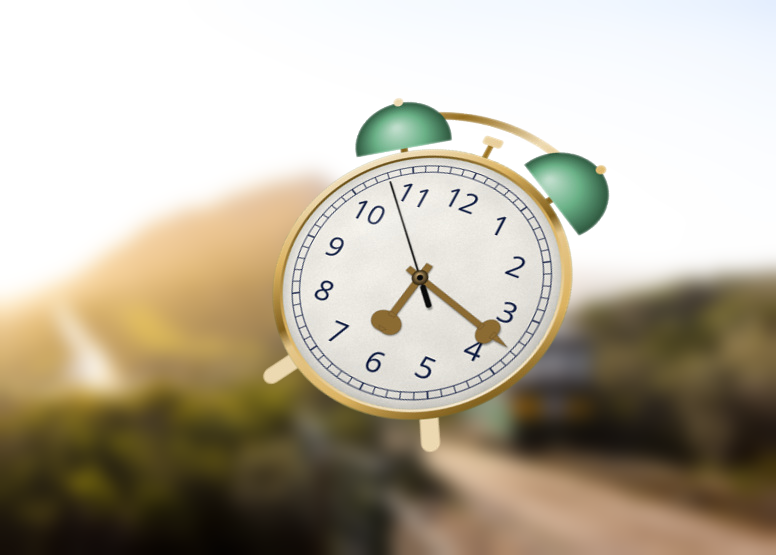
h=6 m=17 s=53
